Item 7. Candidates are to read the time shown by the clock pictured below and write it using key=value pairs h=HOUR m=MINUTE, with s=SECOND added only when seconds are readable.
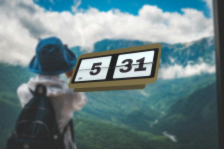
h=5 m=31
